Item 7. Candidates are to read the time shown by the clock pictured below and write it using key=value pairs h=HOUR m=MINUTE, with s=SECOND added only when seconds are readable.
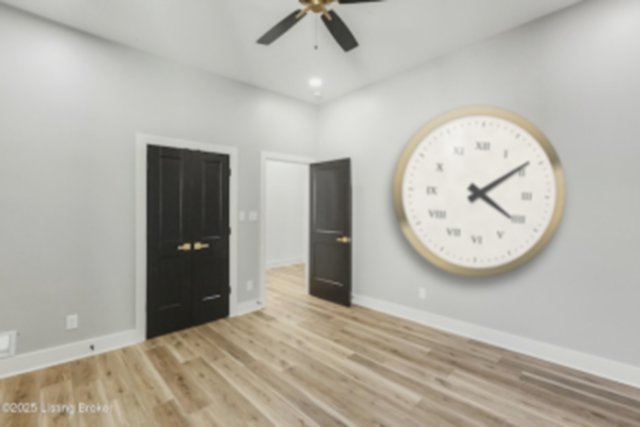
h=4 m=9
